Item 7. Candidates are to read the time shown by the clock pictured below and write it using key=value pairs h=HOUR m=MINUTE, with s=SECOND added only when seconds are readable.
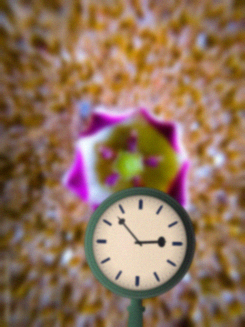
h=2 m=53
